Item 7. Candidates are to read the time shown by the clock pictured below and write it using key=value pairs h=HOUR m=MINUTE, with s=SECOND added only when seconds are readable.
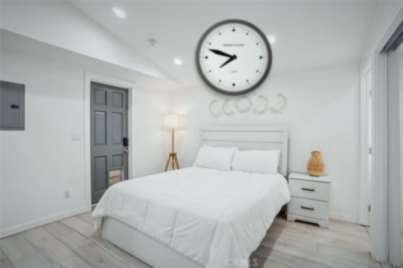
h=7 m=48
